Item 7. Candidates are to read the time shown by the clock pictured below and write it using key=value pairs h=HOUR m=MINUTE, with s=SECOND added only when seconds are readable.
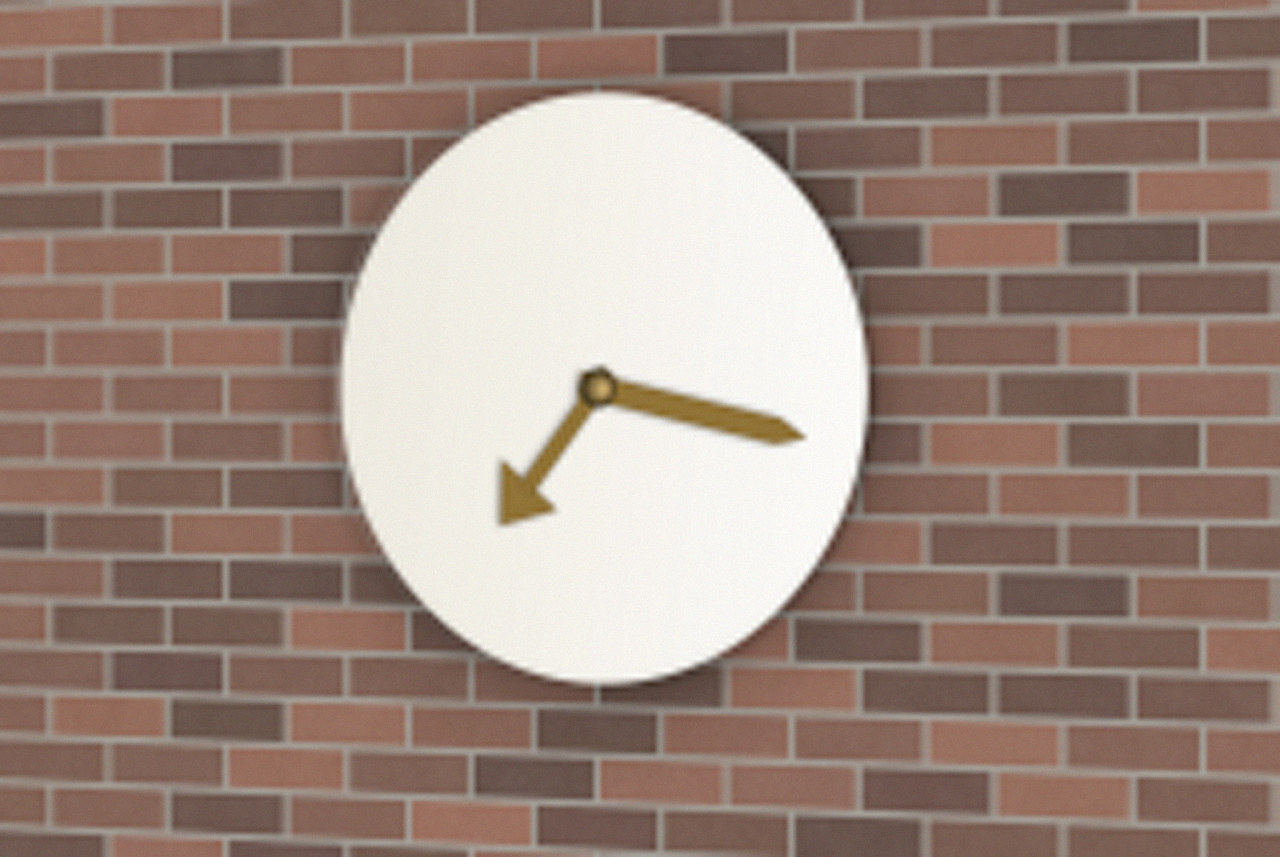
h=7 m=17
